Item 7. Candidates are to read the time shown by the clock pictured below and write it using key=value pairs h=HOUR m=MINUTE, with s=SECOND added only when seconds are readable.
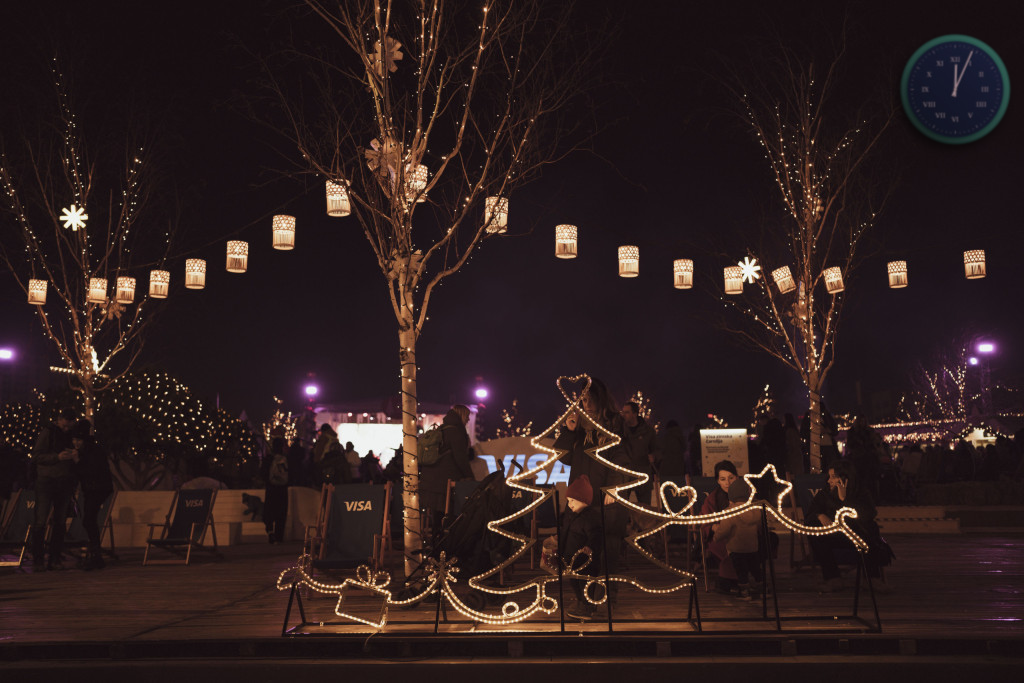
h=12 m=4
